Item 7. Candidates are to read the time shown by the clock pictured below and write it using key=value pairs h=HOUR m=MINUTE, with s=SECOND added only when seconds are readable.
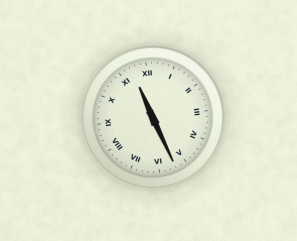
h=11 m=27
